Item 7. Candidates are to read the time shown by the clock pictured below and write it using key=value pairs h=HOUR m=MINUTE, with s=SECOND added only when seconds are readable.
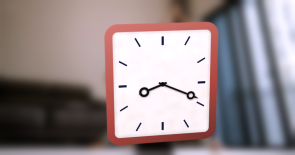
h=8 m=19
